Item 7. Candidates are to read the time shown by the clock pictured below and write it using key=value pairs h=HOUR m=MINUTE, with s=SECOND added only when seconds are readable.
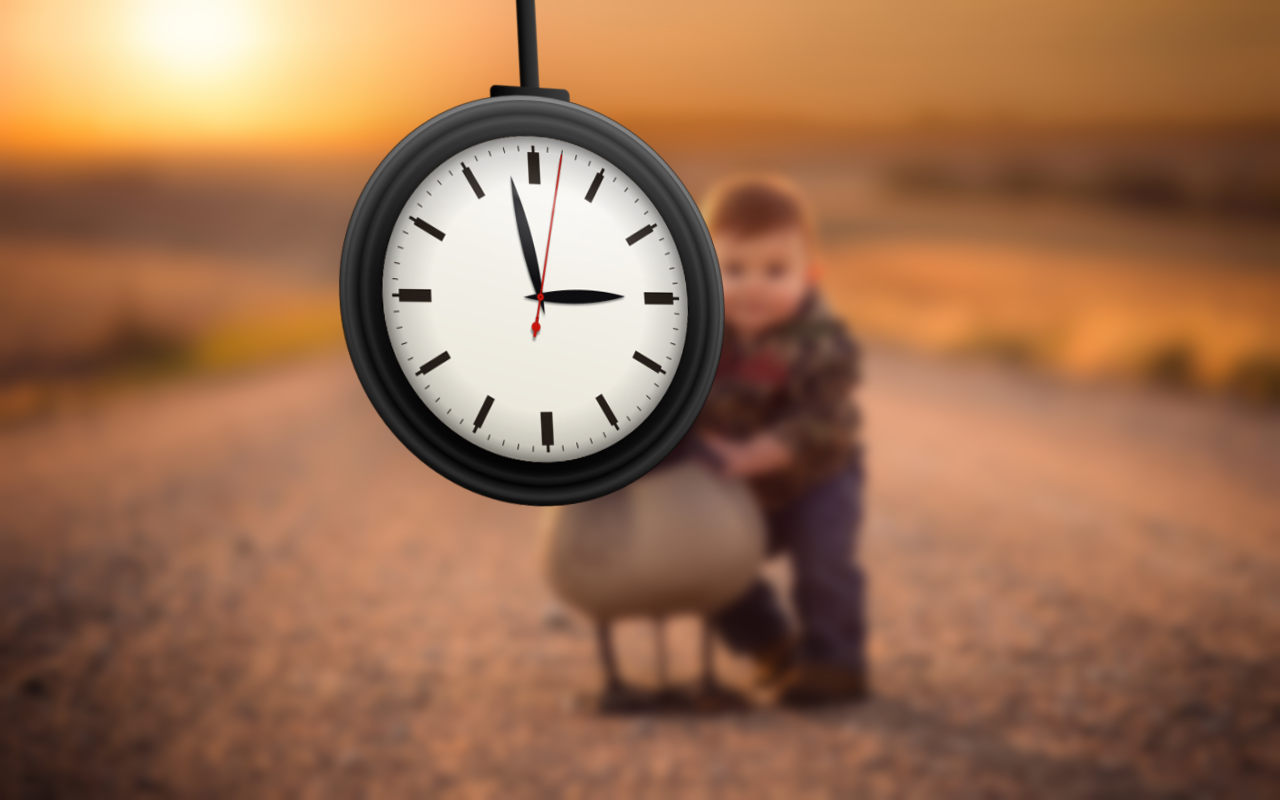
h=2 m=58 s=2
